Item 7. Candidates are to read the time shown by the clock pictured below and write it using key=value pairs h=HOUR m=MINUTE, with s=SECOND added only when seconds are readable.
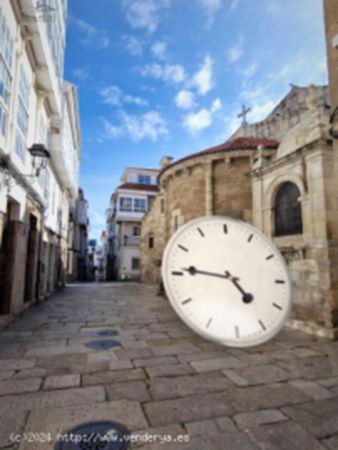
h=4 m=46
